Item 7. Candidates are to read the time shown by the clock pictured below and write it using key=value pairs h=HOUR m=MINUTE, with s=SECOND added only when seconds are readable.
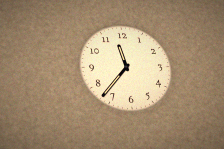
h=11 m=37
